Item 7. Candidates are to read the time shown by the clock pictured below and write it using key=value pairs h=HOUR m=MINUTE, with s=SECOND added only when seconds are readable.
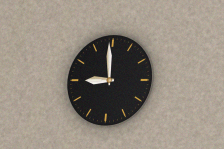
h=8 m=59
